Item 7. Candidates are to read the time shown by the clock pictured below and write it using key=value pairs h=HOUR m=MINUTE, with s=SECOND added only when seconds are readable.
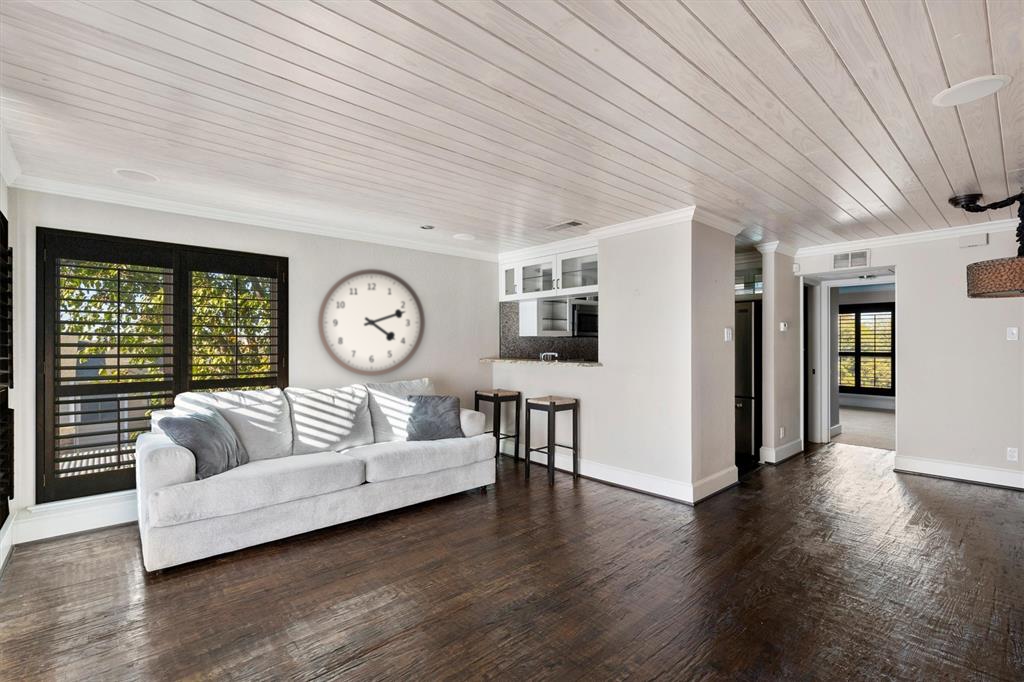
h=4 m=12
